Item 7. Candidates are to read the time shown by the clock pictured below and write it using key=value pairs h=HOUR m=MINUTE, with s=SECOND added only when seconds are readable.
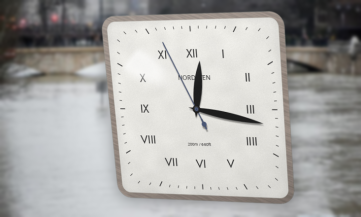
h=12 m=16 s=56
